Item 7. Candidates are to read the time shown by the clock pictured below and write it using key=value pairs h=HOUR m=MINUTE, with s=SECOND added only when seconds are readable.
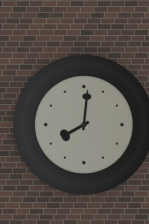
h=8 m=1
